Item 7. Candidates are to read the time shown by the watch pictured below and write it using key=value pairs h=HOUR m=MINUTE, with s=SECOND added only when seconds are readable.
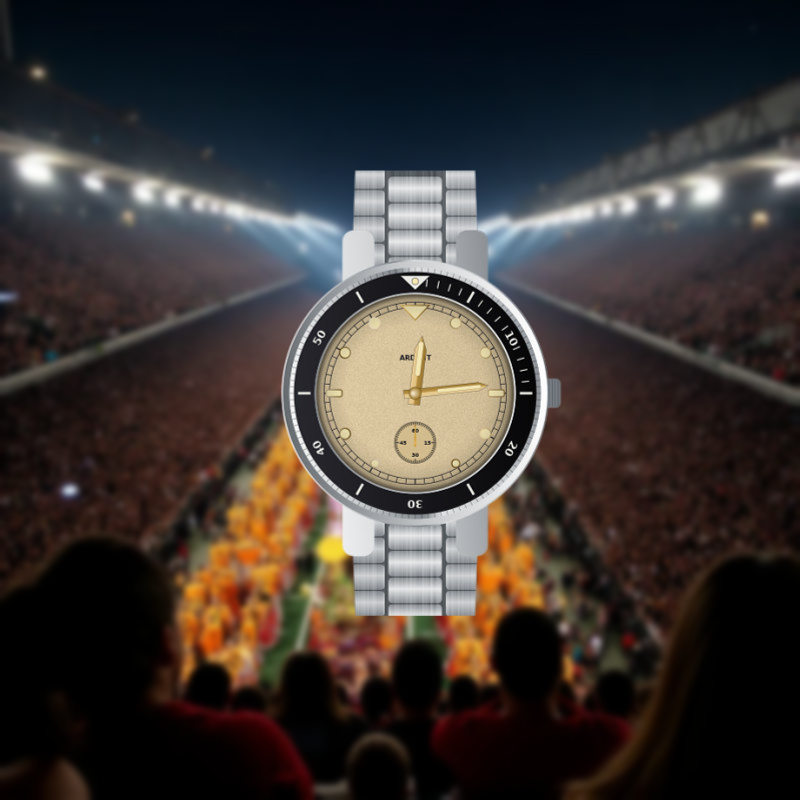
h=12 m=14
